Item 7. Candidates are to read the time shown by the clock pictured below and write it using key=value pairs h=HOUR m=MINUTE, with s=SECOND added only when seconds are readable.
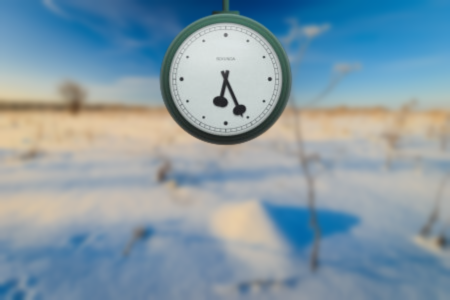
h=6 m=26
